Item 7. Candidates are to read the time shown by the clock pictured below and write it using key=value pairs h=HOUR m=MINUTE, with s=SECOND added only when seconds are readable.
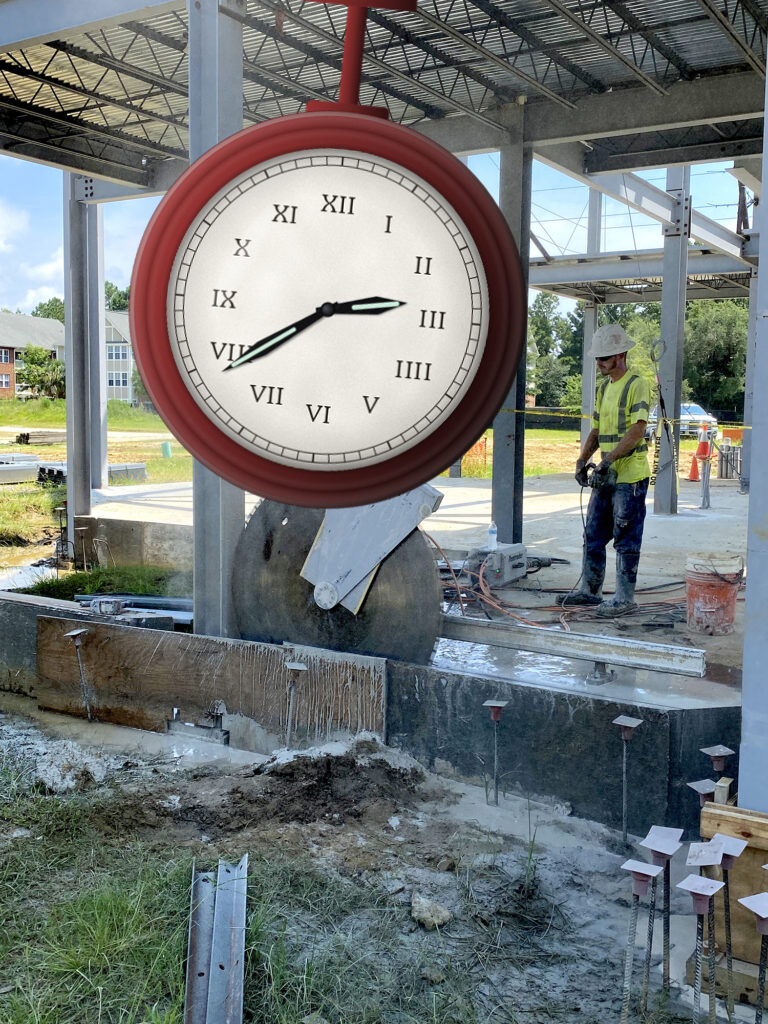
h=2 m=39
